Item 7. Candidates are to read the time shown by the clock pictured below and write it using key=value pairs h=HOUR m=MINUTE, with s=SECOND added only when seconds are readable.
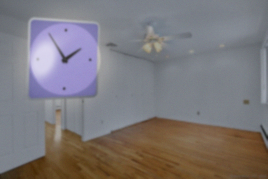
h=1 m=54
